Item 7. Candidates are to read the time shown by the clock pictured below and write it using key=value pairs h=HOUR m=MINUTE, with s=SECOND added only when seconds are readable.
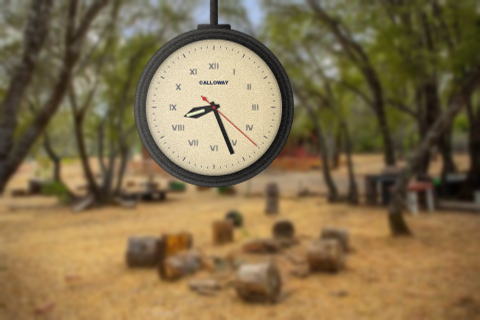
h=8 m=26 s=22
